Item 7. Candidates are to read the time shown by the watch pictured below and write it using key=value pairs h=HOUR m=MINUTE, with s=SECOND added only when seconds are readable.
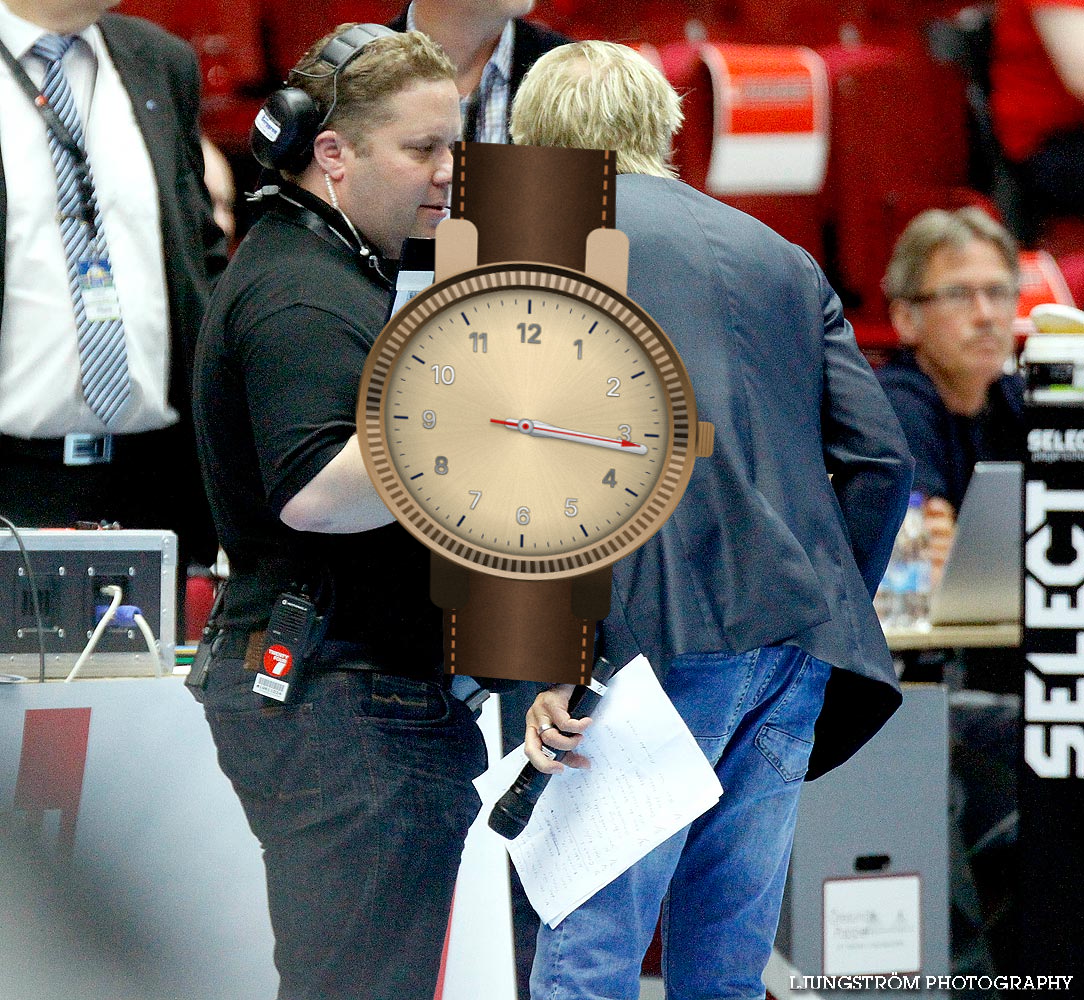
h=3 m=16 s=16
